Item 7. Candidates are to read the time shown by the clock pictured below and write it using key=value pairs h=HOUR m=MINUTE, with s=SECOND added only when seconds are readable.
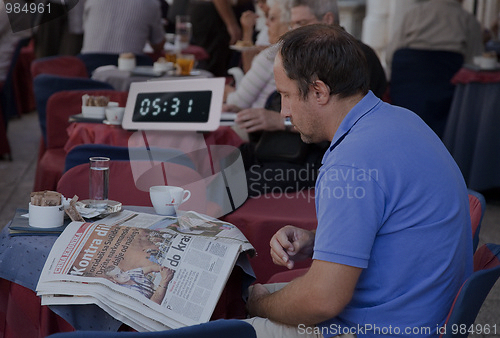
h=5 m=31
